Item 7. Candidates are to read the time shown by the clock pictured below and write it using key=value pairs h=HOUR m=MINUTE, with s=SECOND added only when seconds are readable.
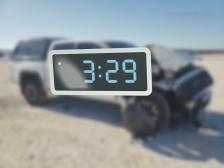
h=3 m=29
